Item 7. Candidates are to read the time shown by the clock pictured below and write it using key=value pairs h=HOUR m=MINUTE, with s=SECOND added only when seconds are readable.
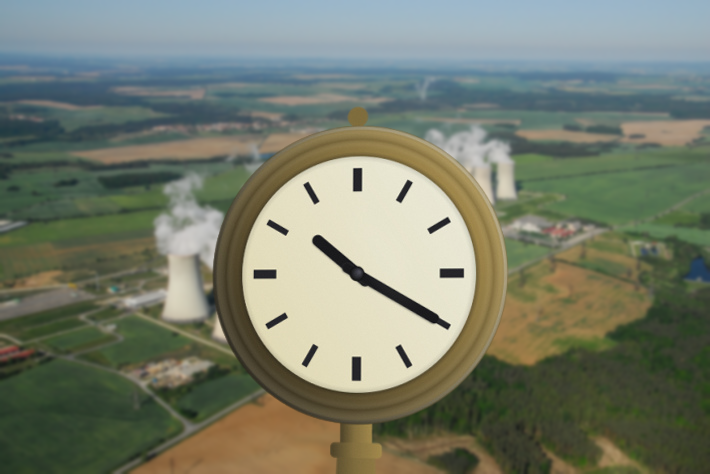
h=10 m=20
